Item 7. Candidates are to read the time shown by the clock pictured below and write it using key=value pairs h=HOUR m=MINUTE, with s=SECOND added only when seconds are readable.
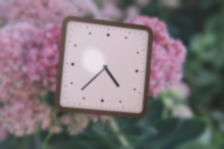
h=4 m=37
